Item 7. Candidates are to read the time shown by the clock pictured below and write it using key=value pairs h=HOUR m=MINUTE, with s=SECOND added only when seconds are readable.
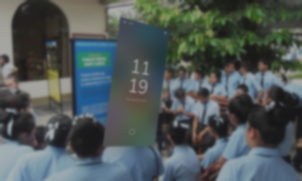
h=11 m=19
